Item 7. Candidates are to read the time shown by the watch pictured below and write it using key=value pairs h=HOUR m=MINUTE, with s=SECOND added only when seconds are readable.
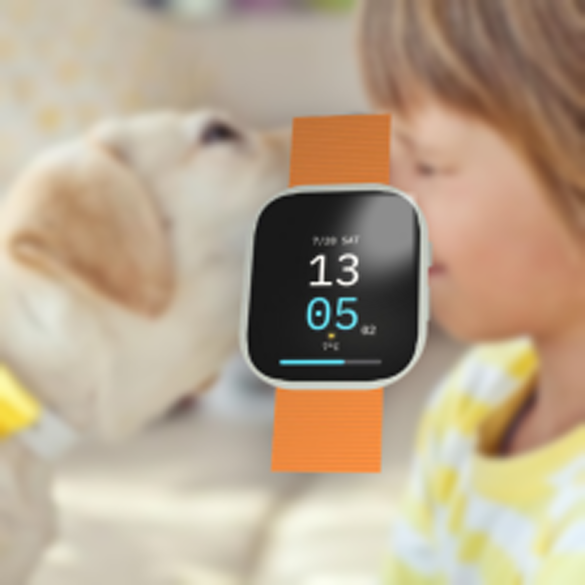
h=13 m=5
